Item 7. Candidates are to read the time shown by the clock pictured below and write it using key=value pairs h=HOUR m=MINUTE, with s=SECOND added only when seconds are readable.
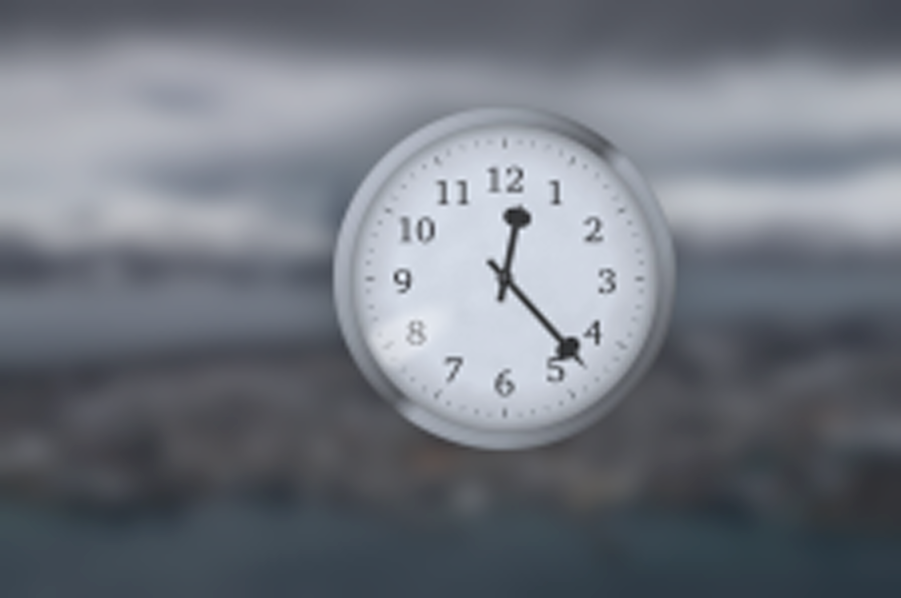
h=12 m=23
